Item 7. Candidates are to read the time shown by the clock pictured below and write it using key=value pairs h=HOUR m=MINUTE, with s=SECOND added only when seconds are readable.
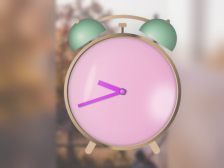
h=9 m=42
